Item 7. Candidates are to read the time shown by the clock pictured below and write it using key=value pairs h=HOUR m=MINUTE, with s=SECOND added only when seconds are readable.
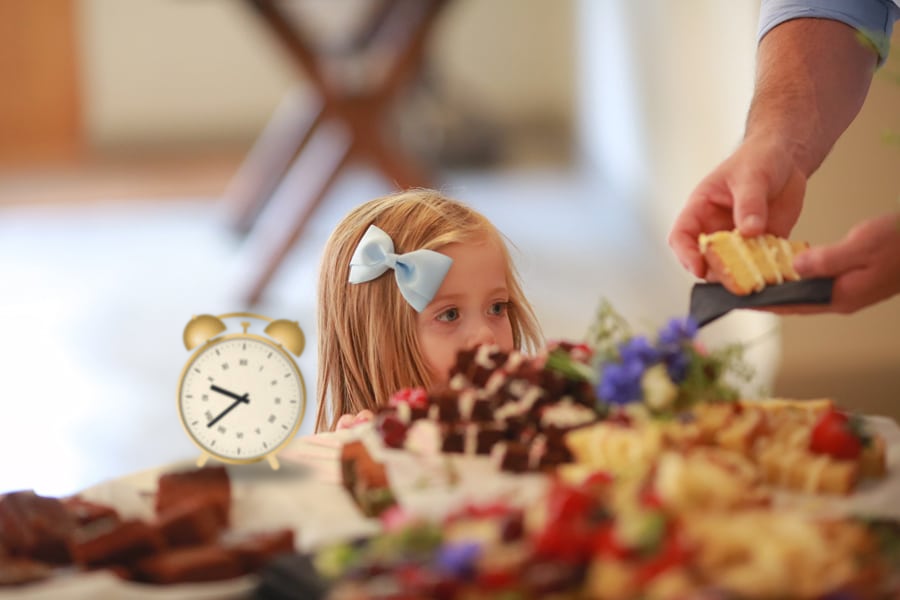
h=9 m=38
